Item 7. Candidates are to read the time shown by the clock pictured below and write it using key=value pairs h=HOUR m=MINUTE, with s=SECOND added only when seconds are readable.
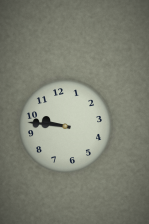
h=9 m=48
